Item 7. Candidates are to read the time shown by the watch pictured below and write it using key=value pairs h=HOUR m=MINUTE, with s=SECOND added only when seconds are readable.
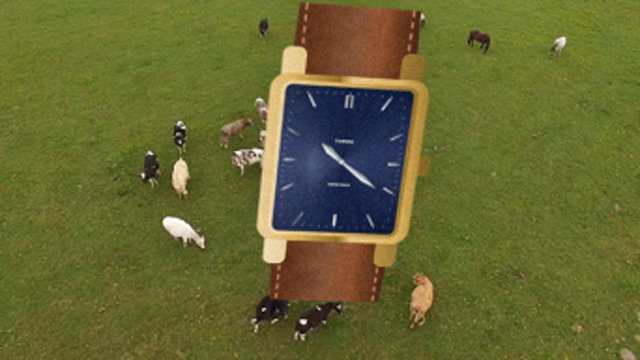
h=10 m=21
